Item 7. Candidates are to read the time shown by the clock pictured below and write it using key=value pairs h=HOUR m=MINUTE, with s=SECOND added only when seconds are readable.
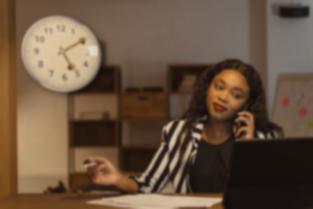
h=5 m=10
